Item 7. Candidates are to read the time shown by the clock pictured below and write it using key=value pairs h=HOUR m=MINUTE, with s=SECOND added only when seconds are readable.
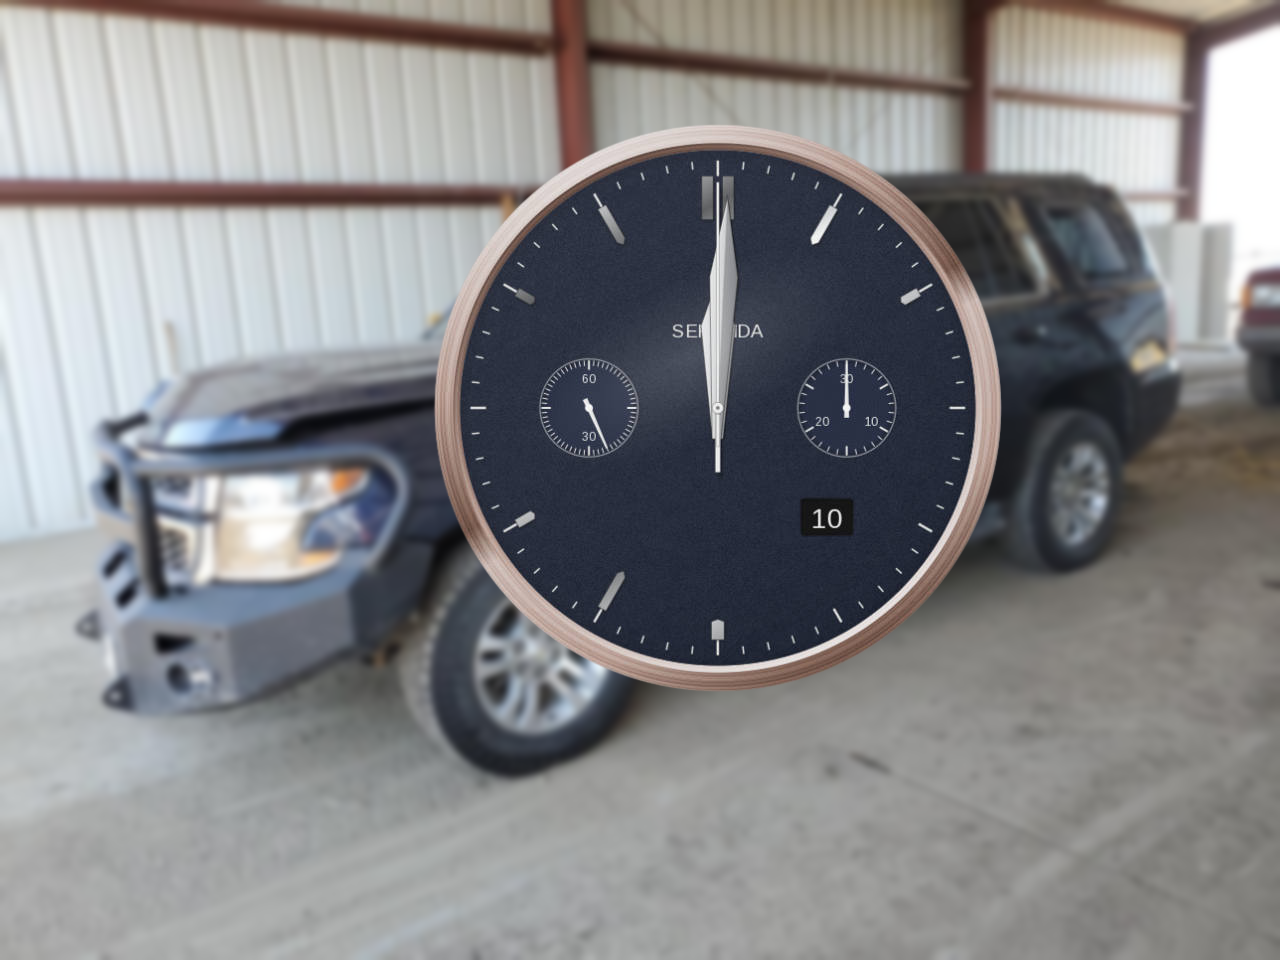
h=12 m=0 s=26
